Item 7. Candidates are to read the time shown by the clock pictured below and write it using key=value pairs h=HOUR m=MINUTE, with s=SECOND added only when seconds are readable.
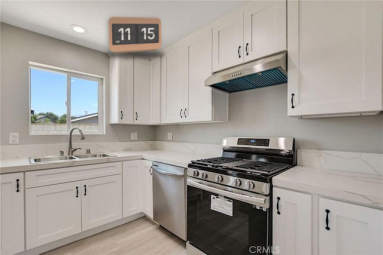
h=11 m=15
